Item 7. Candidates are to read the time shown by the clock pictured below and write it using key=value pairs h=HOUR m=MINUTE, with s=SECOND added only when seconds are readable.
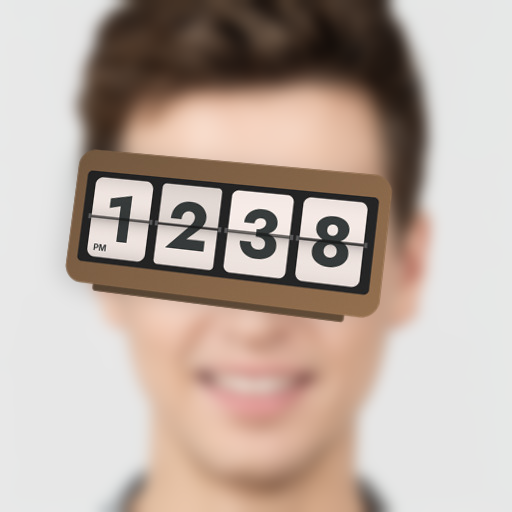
h=12 m=38
